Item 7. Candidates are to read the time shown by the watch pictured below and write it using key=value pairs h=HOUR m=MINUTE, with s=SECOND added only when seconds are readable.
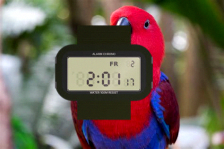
h=2 m=1 s=17
